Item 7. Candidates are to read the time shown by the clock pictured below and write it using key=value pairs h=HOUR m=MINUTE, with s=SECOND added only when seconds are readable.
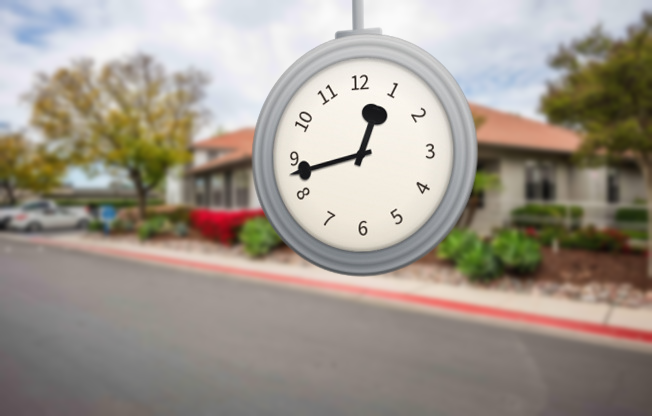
h=12 m=43
